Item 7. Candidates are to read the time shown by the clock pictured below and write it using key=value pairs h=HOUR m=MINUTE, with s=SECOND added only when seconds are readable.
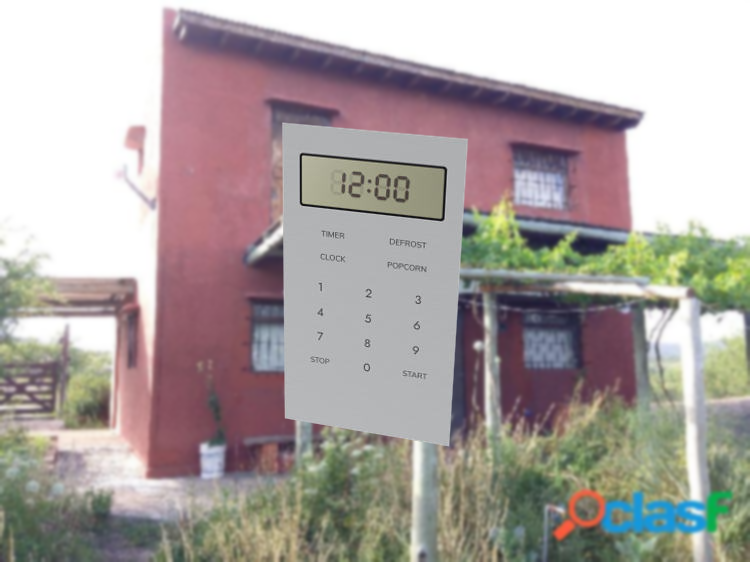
h=12 m=0
